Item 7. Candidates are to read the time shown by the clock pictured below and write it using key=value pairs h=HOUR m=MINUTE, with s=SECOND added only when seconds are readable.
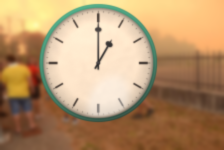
h=1 m=0
